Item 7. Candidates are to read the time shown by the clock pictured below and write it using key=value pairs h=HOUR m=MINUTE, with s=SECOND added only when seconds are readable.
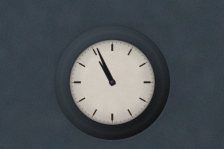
h=10 m=56
